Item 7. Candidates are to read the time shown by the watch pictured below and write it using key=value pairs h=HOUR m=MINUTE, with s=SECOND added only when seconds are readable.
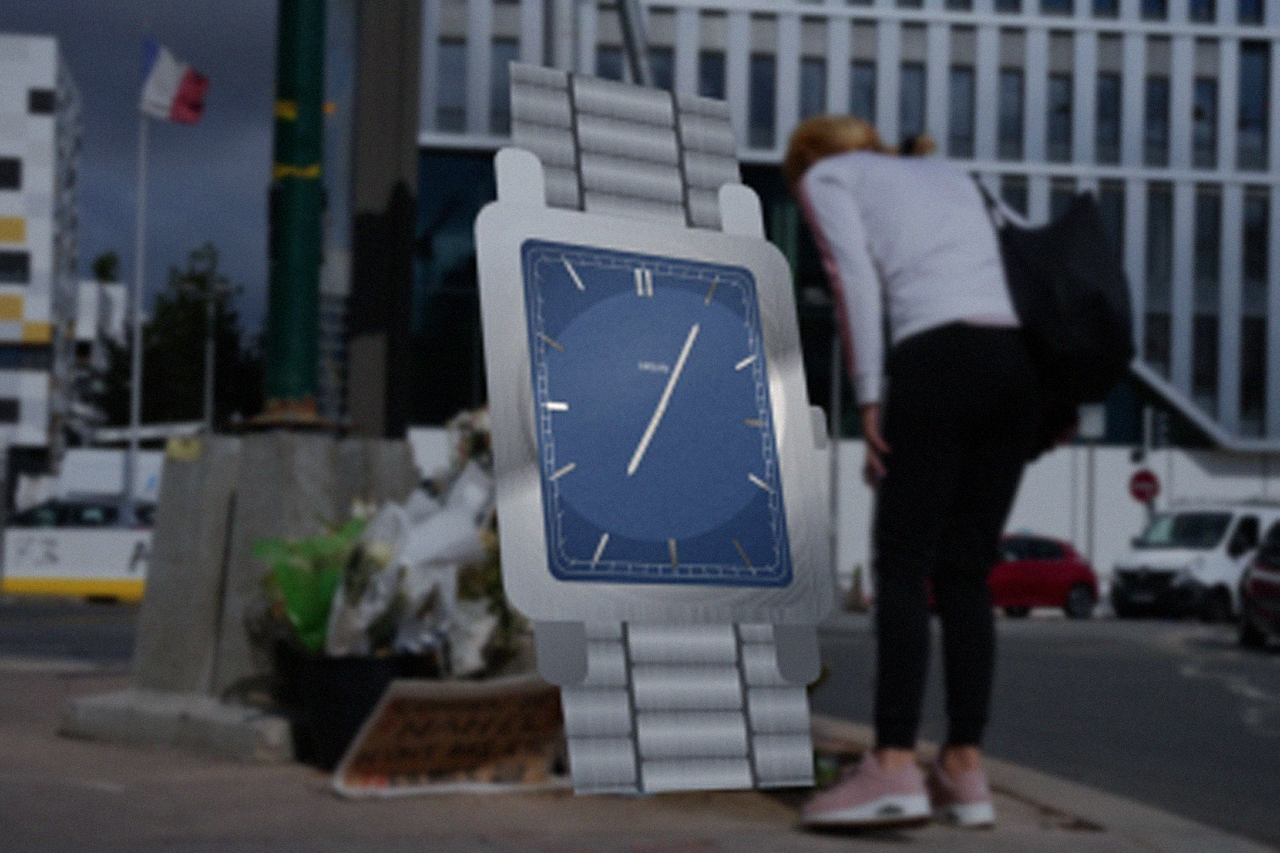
h=7 m=5
